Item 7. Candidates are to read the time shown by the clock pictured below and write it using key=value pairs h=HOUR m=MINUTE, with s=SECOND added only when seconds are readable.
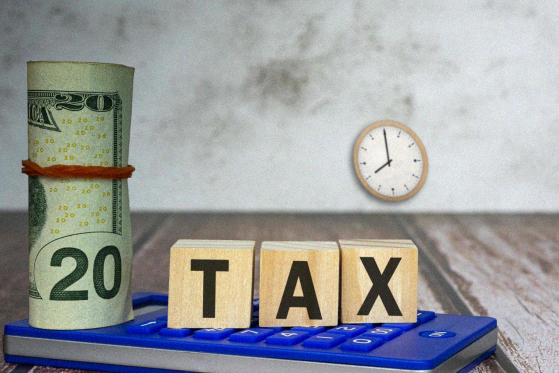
h=8 m=0
